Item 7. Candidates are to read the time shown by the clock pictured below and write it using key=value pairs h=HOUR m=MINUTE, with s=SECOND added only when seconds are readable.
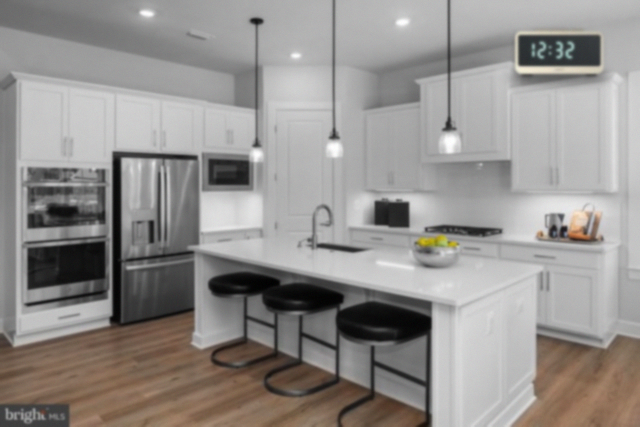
h=12 m=32
